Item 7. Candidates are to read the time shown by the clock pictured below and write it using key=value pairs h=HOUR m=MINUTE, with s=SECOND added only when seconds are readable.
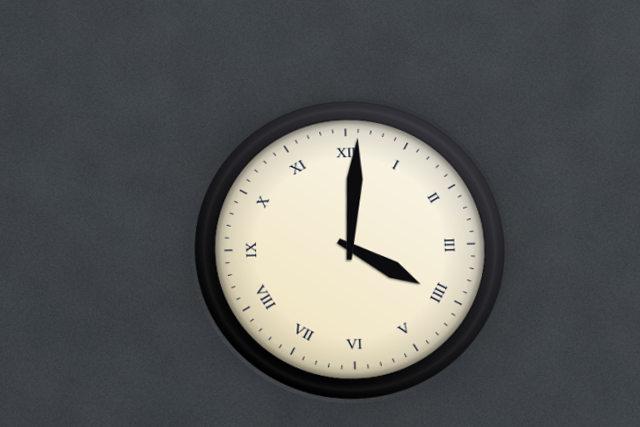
h=4 m=1
